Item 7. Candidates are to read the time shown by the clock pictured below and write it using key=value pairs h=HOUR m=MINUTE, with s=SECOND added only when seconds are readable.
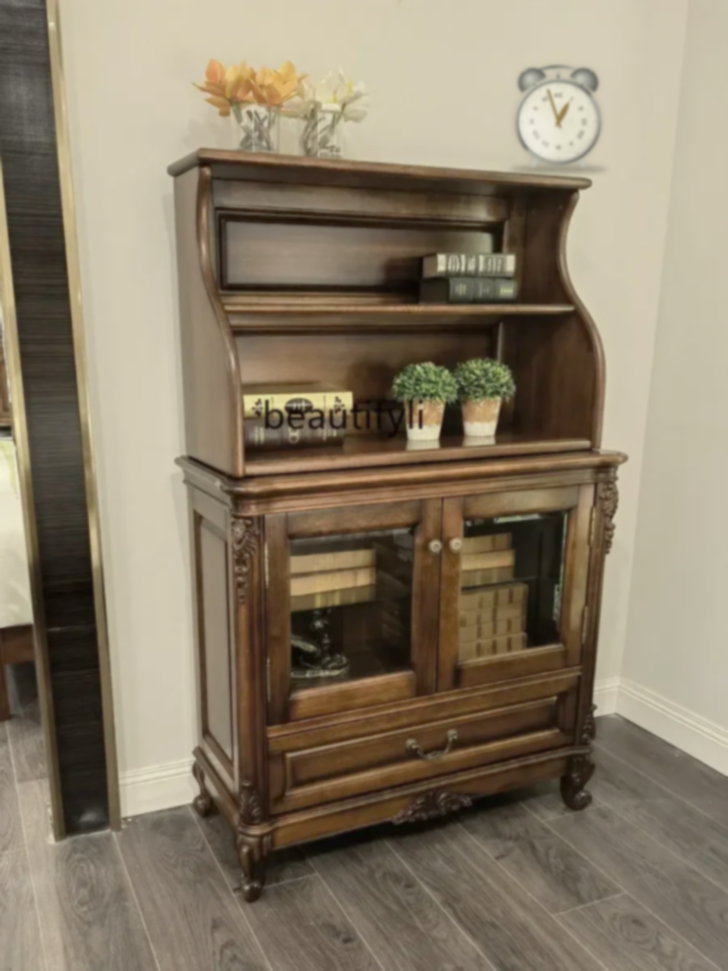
h=12 m=57
